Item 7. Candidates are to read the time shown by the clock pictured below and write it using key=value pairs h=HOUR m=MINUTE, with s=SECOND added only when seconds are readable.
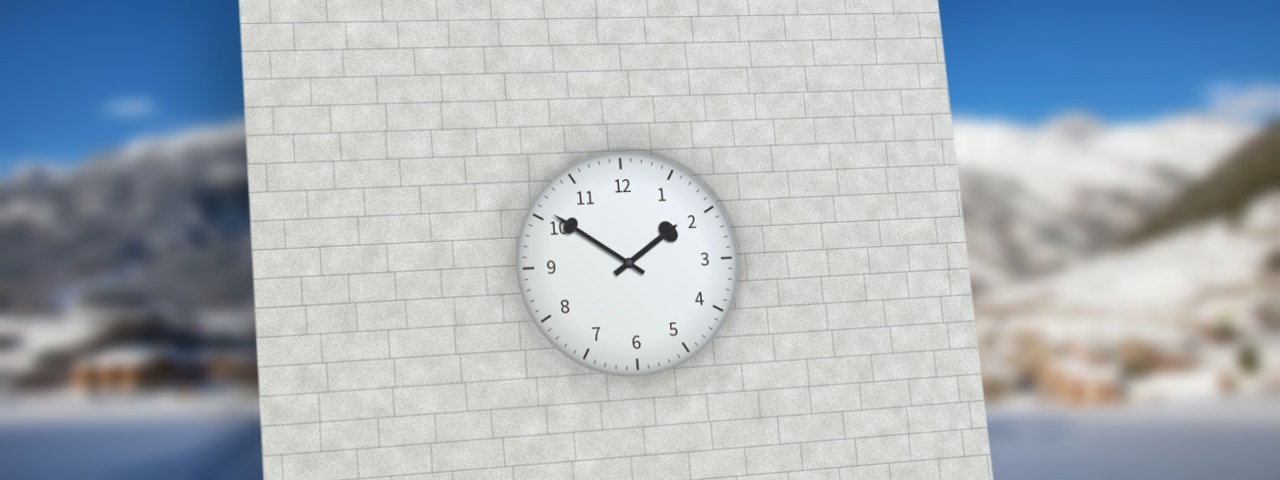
h=1 m=51
